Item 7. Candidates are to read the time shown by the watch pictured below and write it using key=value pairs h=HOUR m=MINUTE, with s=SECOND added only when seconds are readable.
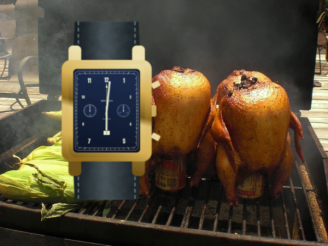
h=6 m=1
